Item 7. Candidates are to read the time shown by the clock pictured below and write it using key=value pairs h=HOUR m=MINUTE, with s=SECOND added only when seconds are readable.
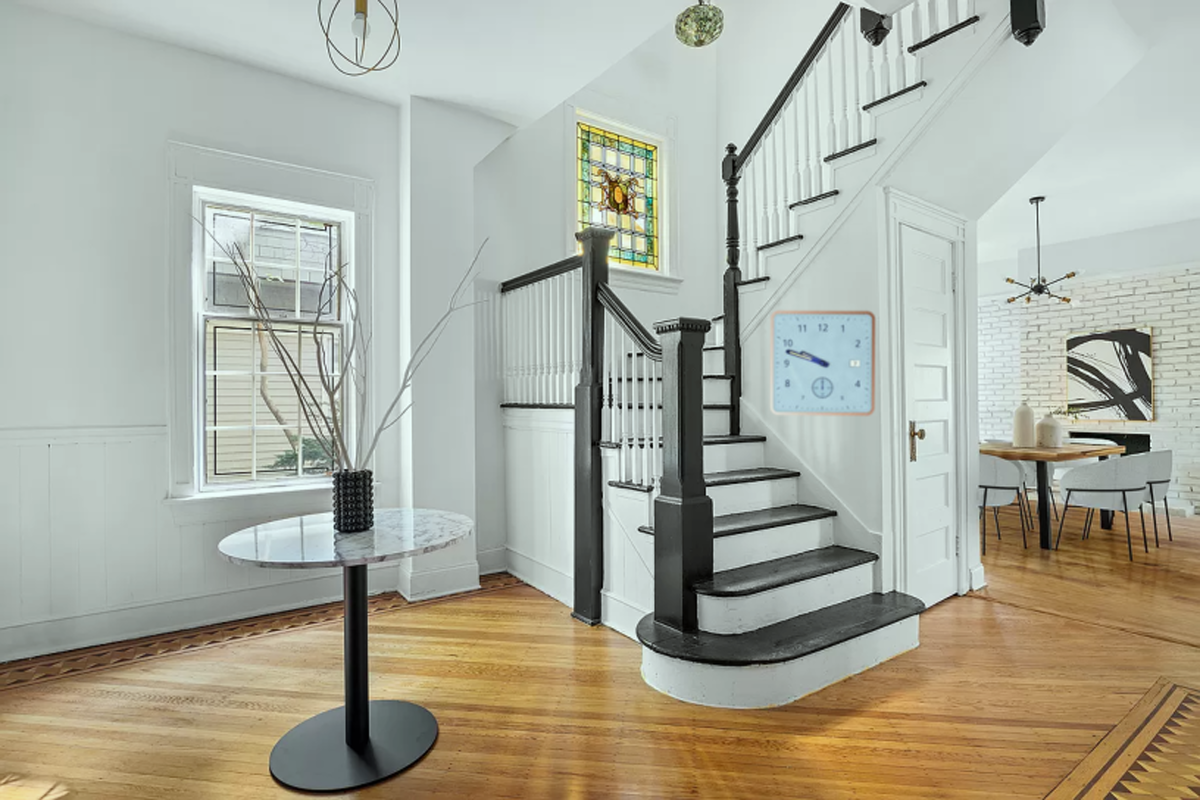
h=9 m=48
